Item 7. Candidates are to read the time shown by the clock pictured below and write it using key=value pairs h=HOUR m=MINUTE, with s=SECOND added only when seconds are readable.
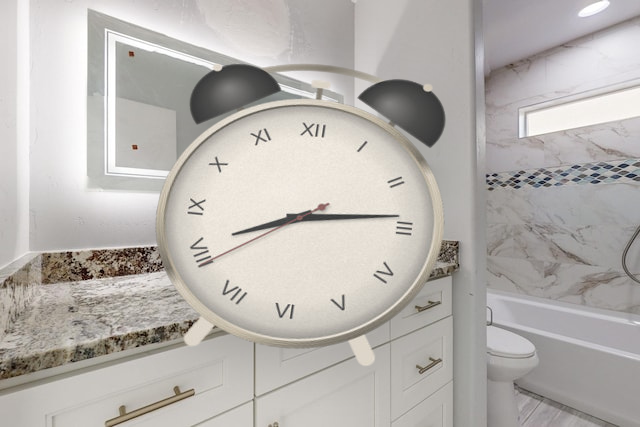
h=8 m=13 s=39
